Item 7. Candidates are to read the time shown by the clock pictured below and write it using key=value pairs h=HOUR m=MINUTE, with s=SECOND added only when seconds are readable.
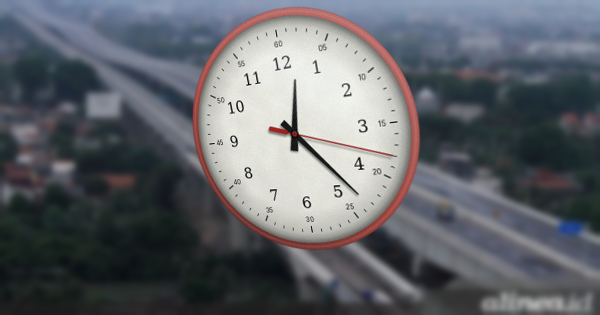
h=12 m=23 s=18
